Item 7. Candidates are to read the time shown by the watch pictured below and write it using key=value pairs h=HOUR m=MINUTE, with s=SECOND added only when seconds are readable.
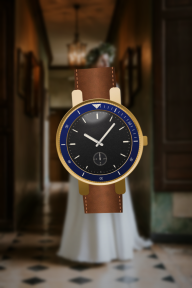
h=10 m=7
